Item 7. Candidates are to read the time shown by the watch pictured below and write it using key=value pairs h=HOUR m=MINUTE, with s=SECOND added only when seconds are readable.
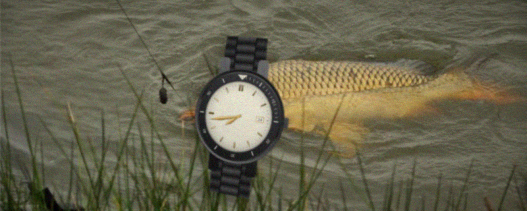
h=7 m=43
